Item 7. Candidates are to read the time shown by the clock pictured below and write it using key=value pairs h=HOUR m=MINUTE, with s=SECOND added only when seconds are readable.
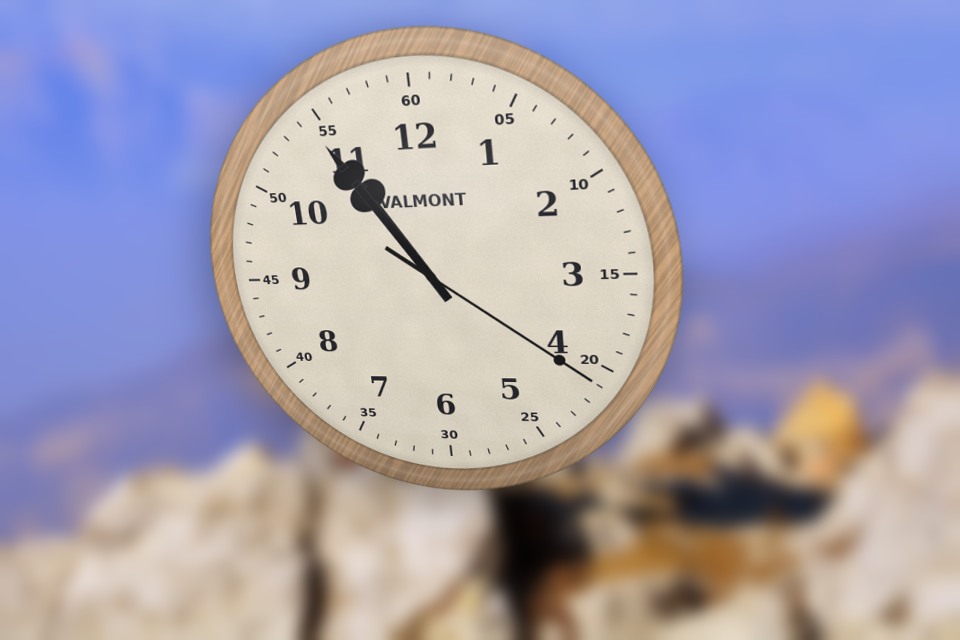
h=10 m=54 s=21
